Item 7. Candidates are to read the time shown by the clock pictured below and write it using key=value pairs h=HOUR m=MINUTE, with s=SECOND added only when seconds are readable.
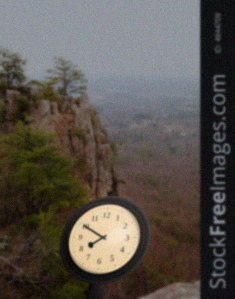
h=7 m=50
